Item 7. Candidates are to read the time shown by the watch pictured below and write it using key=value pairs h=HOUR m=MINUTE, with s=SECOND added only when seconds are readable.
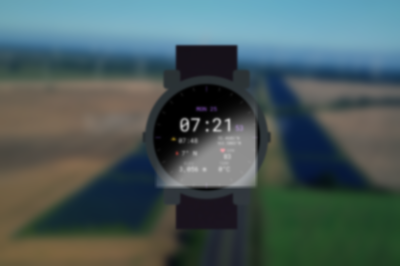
h=7 m=21
